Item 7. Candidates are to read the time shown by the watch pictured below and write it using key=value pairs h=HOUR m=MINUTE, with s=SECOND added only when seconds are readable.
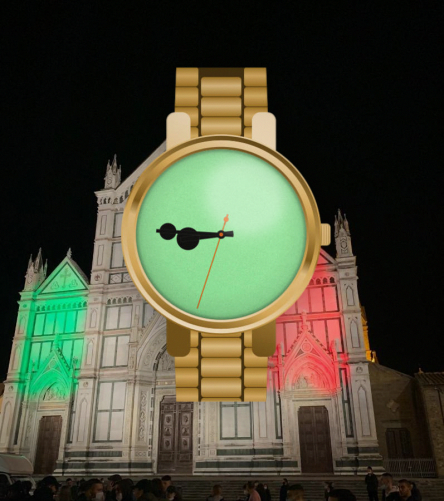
h=8 m=45 s=33
